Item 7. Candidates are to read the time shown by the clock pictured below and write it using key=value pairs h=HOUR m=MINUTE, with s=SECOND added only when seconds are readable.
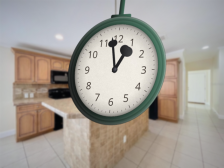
h=12 m=58
